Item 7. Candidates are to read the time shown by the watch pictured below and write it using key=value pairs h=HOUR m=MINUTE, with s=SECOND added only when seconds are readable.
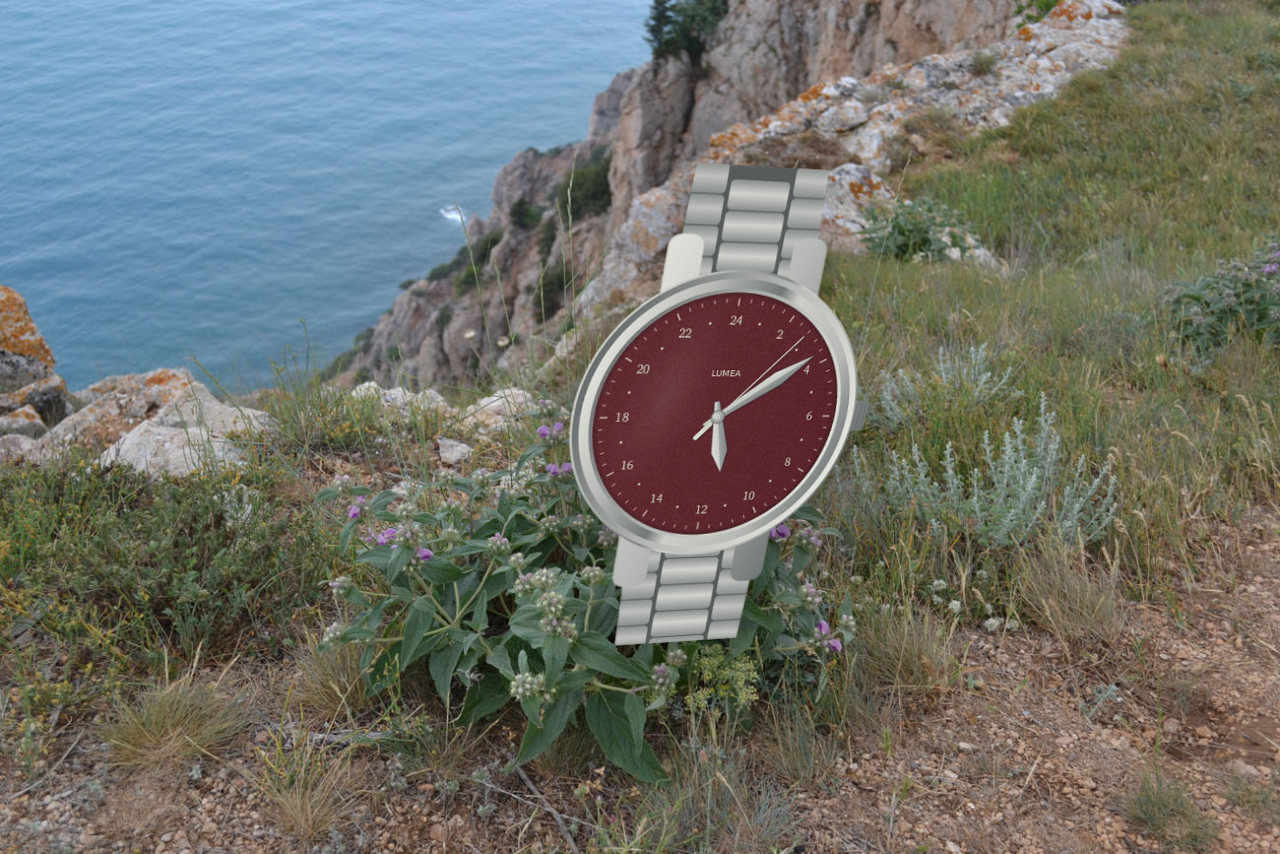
h=11 m=9 s=7
